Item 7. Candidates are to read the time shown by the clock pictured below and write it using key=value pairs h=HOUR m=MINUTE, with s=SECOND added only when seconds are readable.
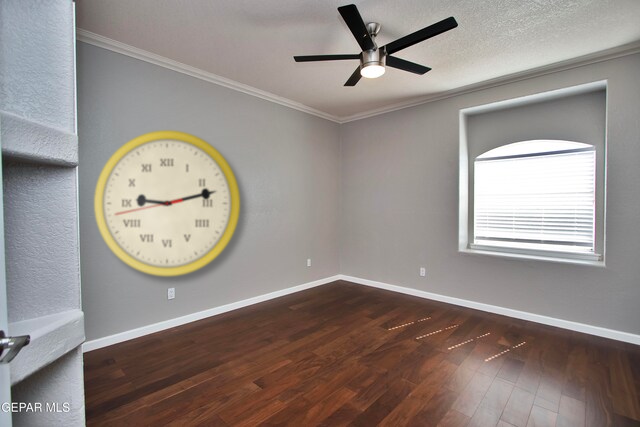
h=9 m=12 s=43
